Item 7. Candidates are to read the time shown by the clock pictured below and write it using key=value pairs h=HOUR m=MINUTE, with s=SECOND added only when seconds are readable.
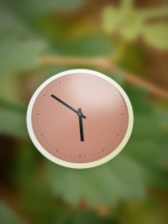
h=5 m=51
